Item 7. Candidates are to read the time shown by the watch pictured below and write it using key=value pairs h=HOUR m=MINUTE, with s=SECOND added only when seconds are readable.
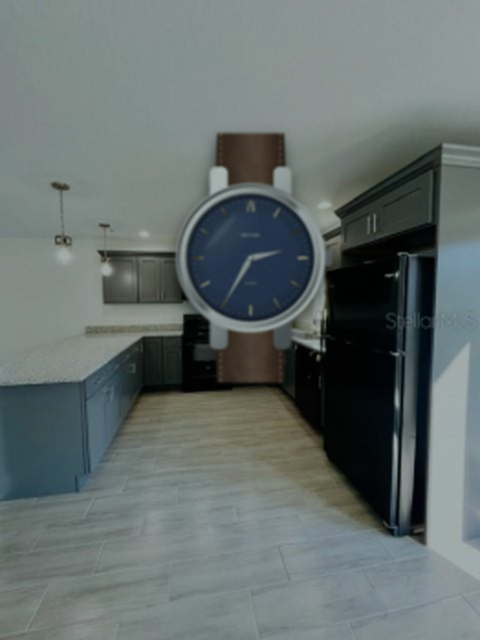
h=2 m=35
